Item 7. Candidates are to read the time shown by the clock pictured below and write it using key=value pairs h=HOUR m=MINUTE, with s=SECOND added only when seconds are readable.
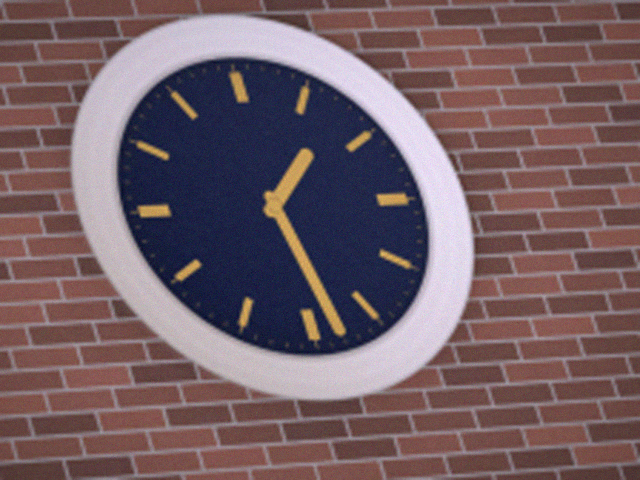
h=1 m=28
